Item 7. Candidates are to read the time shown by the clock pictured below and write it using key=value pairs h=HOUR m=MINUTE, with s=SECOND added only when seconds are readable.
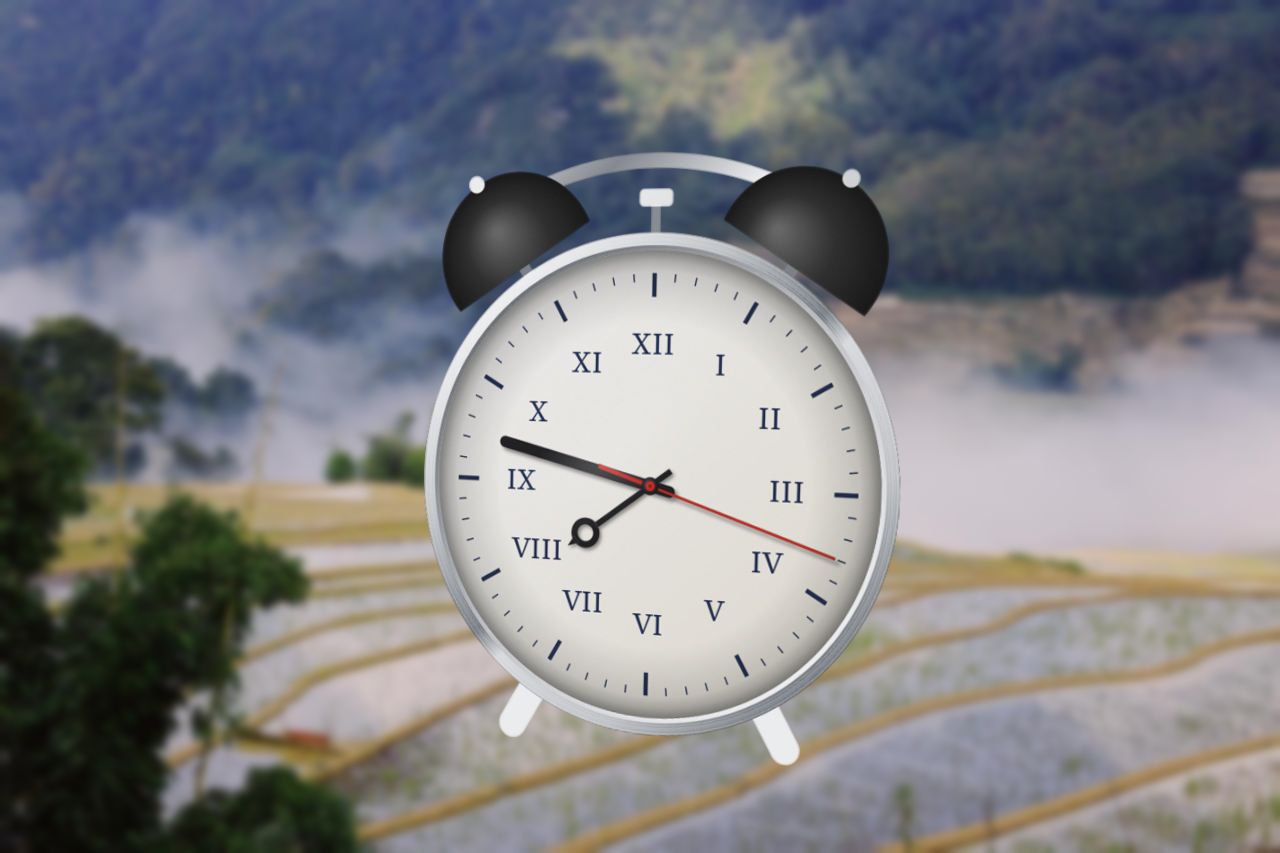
h=7 m=47 s=18
